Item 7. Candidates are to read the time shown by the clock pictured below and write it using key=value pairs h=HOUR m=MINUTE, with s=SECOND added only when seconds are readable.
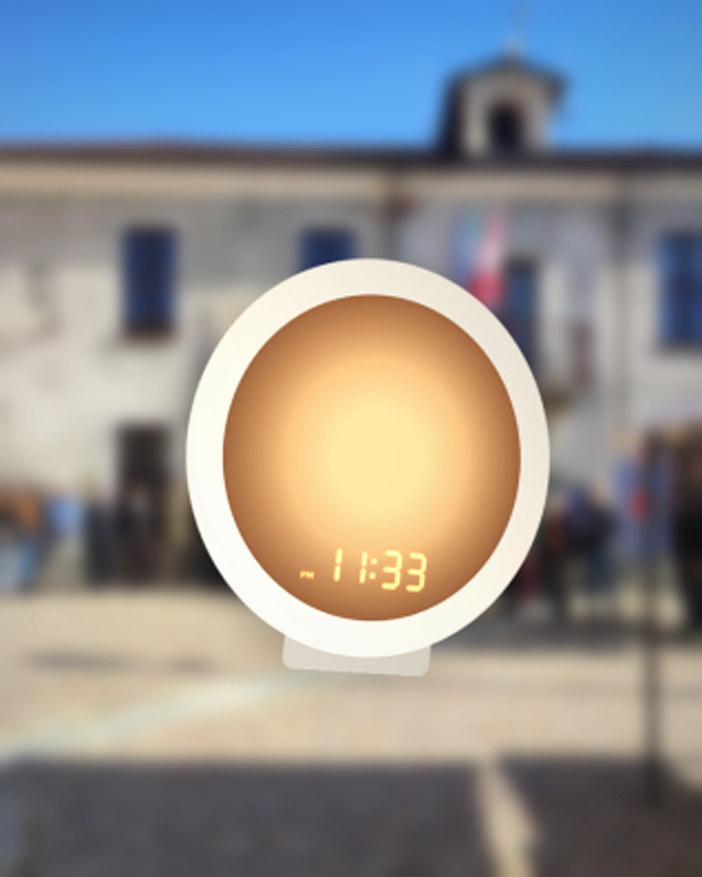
h=11 m=33
